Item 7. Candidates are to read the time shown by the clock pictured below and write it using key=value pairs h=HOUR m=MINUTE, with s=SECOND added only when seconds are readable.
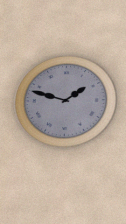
h=1 m=48
